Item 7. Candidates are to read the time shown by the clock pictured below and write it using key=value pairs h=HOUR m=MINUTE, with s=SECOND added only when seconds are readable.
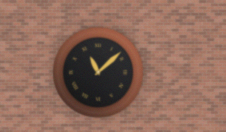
h=11 m=8
